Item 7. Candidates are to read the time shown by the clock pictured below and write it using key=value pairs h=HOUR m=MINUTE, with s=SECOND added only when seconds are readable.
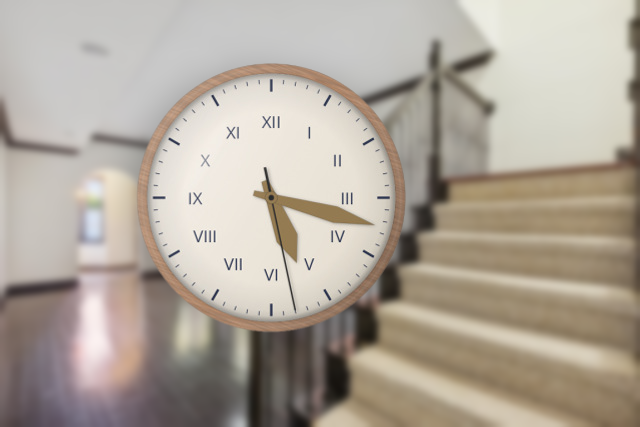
h=5 m=17 s=28
